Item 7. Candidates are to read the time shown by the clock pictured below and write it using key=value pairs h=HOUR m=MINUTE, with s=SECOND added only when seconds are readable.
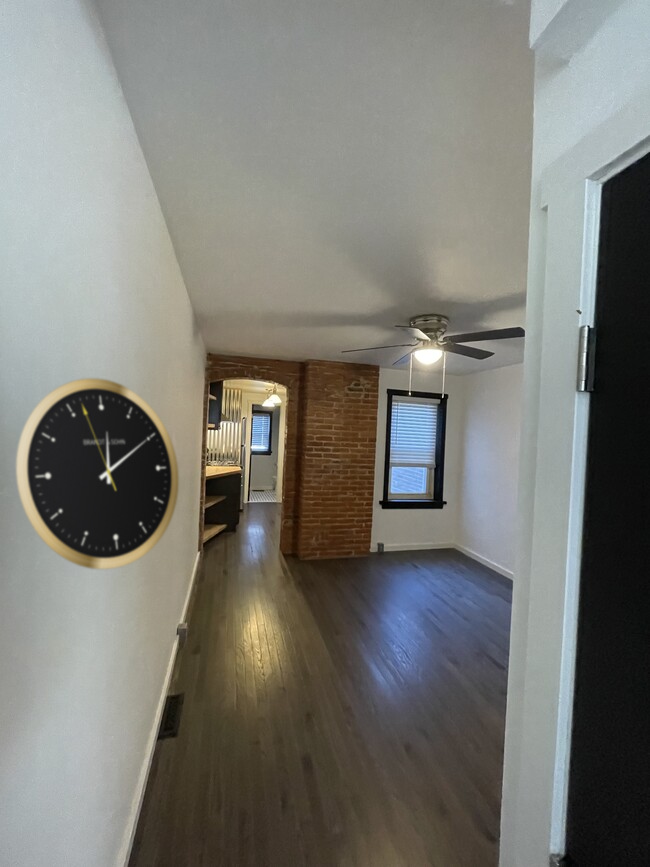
h=12 m=9 s=57
